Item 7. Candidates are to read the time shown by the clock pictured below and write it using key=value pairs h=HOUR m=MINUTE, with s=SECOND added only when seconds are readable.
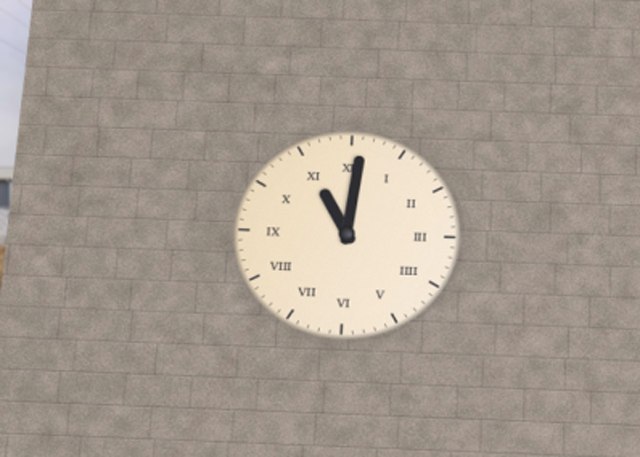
h=11 m=1
